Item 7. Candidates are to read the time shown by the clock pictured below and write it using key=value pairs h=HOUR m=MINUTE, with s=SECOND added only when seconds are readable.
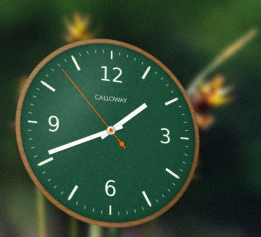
h=1 m=40 s=53
